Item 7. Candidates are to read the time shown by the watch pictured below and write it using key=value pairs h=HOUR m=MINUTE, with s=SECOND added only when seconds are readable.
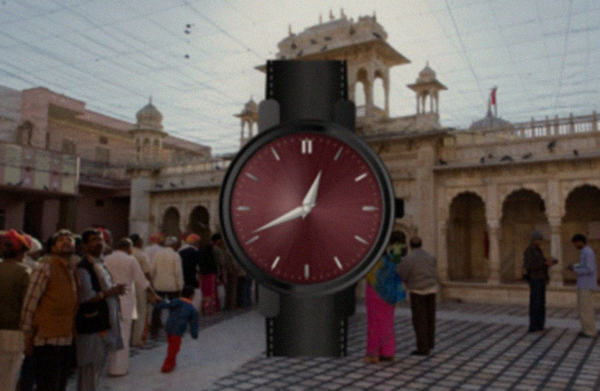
h=12 m=41
